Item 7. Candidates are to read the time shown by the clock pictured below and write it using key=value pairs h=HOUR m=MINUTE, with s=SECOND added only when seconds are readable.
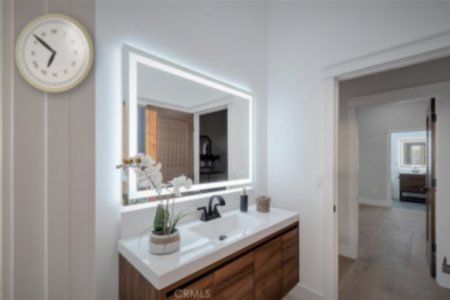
h=6 m=52
